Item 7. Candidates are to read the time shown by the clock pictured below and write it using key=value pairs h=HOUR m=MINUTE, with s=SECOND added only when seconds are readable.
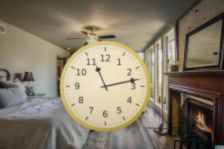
h=11 m=13
